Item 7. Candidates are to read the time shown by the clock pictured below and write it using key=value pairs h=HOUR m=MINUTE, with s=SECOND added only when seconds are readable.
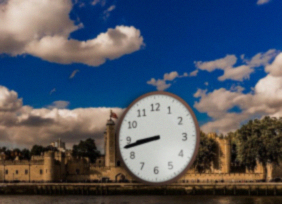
h=8 m=43
